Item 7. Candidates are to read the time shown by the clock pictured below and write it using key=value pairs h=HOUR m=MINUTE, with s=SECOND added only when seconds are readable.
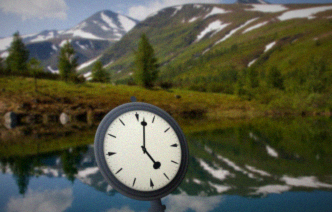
h=5 m=2
